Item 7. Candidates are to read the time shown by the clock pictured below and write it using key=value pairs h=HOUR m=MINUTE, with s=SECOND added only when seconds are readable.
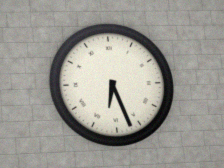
h=6 m=27
